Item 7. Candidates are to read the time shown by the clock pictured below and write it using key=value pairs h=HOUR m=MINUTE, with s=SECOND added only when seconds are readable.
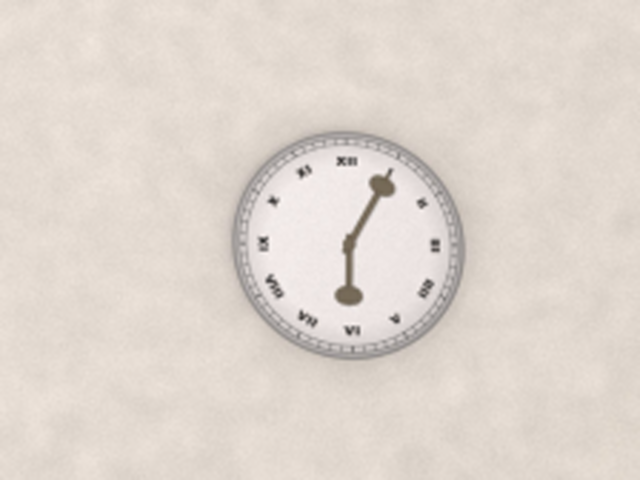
h=6 m=5
